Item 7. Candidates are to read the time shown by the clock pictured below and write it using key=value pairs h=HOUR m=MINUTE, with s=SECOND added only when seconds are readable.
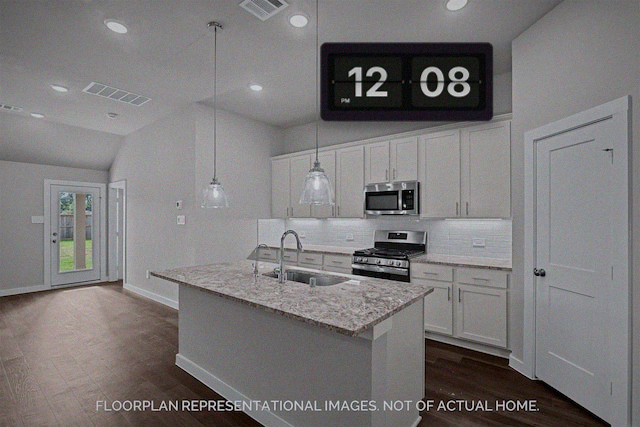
h=12 m=8
